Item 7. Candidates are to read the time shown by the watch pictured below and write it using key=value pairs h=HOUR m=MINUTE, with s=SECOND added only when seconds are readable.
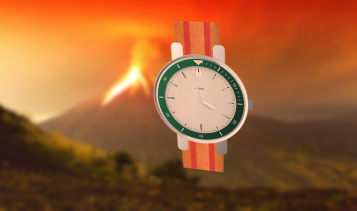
h=3 m=58
